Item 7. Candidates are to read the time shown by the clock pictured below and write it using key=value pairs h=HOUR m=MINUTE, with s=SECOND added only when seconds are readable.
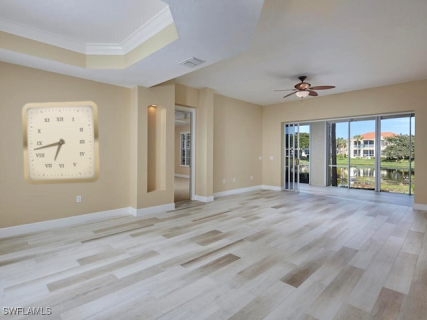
h=6 m=43
